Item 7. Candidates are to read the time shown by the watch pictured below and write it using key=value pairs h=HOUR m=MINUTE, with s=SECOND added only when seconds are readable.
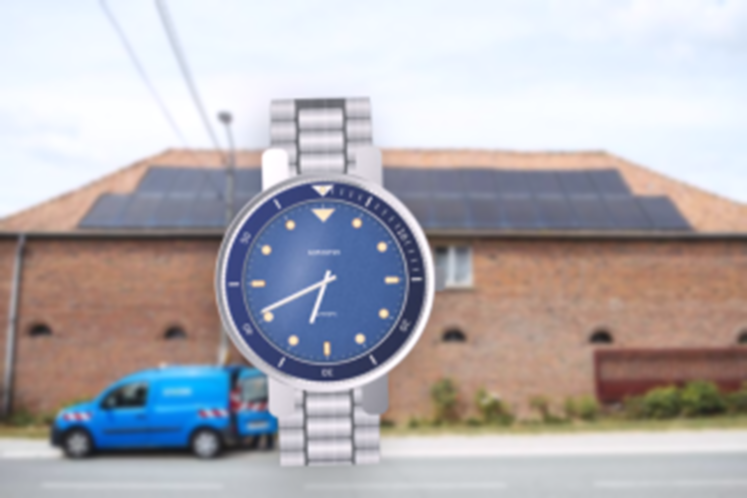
h=6 m=41
